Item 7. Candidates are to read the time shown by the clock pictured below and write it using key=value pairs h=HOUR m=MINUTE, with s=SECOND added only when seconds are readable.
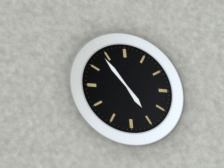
h=4 m=54
